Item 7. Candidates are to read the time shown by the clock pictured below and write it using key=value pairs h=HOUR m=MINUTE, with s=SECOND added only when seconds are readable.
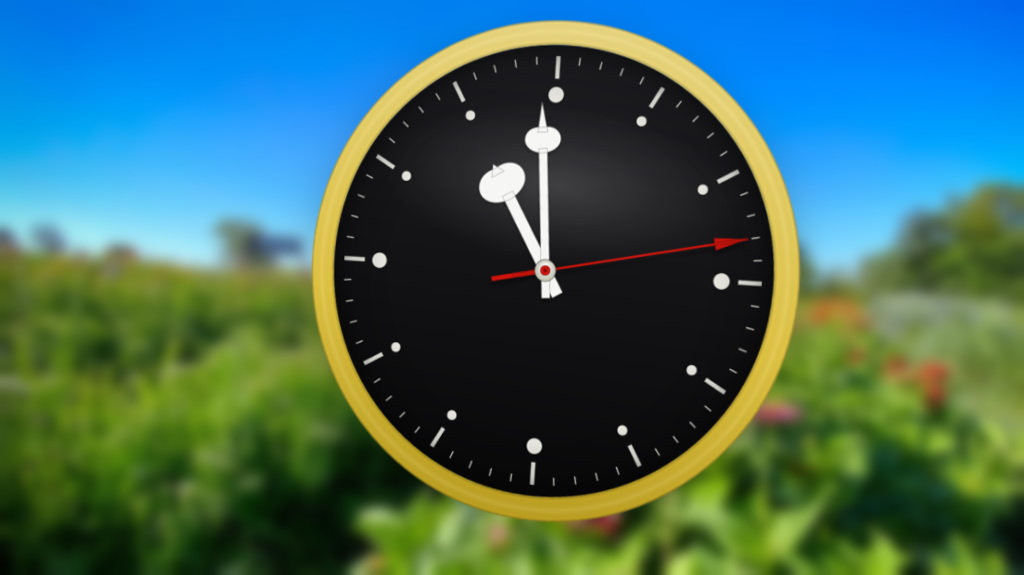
h=10 m=59 s=13
